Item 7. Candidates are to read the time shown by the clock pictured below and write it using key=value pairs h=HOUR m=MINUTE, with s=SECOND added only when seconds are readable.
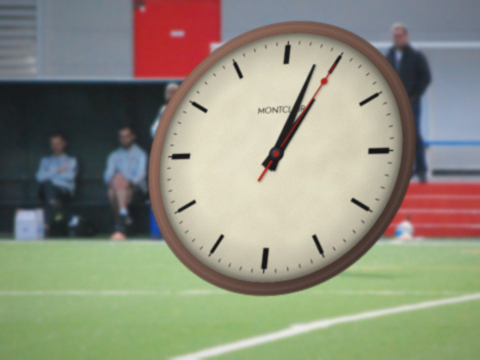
h=1 m=3 s=5
